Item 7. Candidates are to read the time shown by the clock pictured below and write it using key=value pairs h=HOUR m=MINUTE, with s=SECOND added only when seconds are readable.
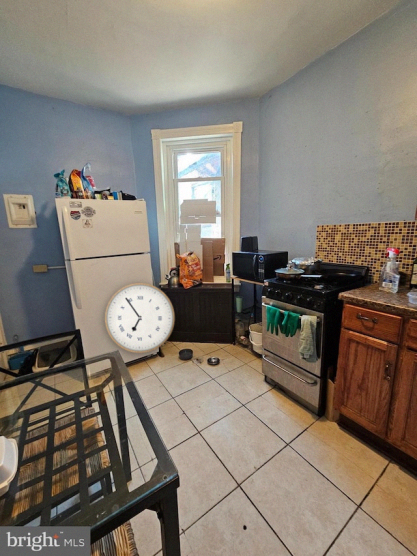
h=6 m=54
